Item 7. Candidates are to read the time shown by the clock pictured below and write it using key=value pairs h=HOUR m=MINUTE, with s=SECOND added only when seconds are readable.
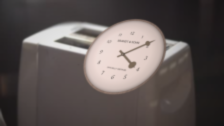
h=4 m=9
